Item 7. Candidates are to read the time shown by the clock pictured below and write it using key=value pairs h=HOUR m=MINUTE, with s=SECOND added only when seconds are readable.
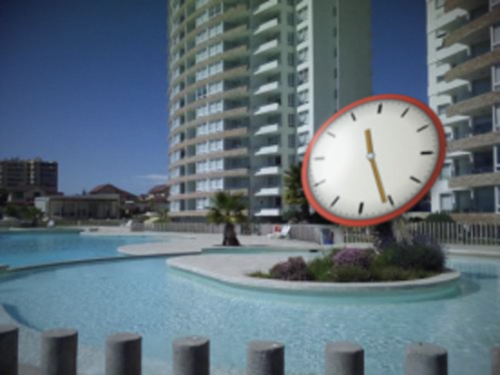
h=11 m=26
